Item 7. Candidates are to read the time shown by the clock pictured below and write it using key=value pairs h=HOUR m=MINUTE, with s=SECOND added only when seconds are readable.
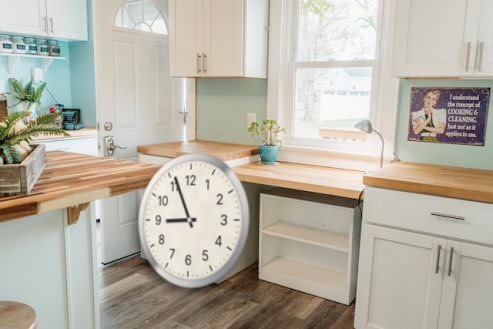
h=8 m=56
